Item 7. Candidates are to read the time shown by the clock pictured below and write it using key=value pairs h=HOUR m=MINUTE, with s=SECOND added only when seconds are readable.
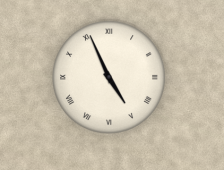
h=4 m=56
